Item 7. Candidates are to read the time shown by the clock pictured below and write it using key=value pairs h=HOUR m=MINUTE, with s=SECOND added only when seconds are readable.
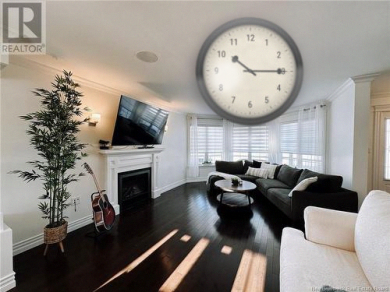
h=10 m=15
